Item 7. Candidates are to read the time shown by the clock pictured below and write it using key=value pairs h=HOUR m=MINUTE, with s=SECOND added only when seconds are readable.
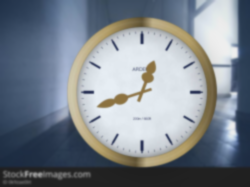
h=12 m=42
